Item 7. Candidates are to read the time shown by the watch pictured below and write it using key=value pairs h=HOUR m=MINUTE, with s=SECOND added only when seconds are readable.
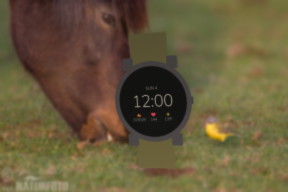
h=12 m=0
